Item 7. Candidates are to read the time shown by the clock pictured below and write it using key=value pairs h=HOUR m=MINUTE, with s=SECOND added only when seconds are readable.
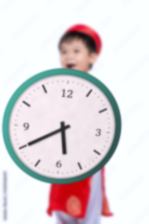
h=5 m=40
